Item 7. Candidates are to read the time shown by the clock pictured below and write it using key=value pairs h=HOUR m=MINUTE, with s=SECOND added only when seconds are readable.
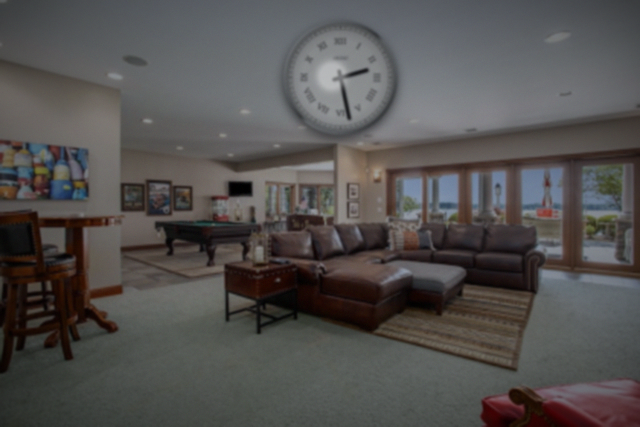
h=2 m=28
